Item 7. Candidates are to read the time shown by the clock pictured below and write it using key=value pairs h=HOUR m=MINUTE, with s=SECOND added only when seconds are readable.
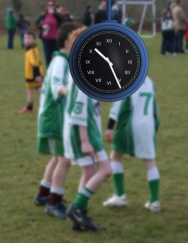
h=10 m=26
